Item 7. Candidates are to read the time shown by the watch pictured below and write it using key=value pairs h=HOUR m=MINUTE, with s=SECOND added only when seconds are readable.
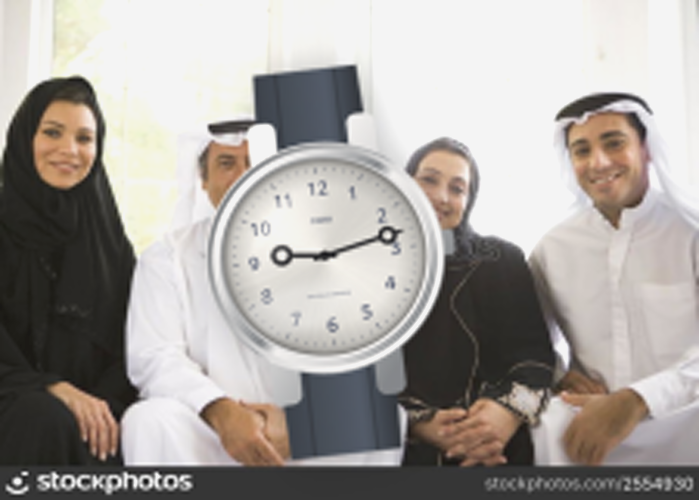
h=9 m=13
